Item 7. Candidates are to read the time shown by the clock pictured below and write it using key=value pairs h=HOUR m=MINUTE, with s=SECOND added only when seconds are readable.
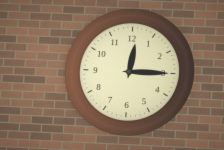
h=12 m=15
